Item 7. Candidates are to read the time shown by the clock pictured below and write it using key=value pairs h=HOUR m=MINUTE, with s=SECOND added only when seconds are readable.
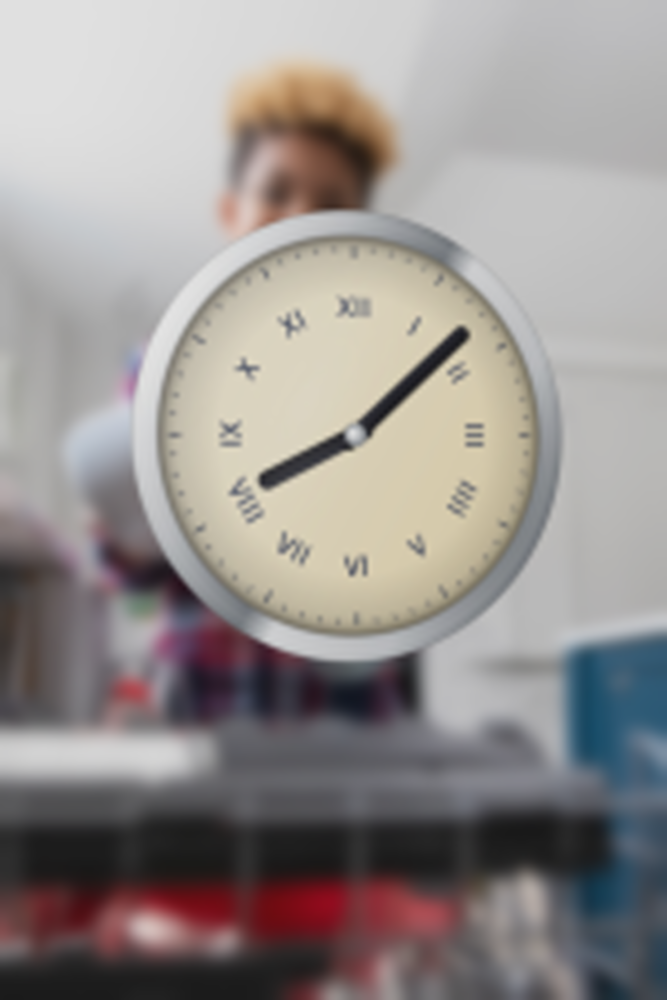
h=8 m=8
